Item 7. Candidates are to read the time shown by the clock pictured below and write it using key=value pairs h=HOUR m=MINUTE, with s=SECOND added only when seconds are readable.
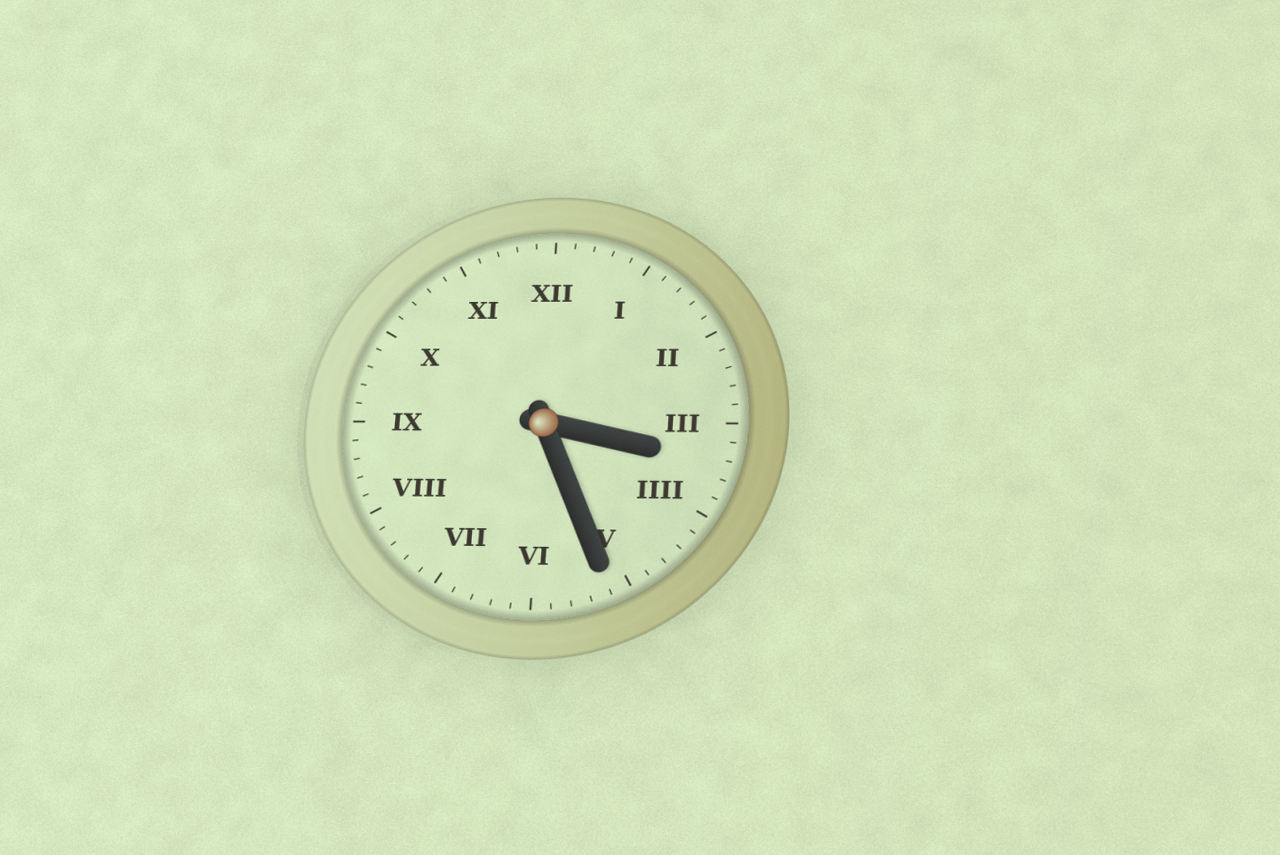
h=3 m=26
